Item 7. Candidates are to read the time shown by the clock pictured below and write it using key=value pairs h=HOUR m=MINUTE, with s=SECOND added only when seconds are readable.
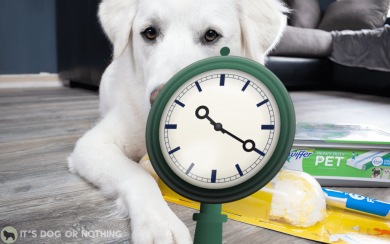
h=10 m=20
